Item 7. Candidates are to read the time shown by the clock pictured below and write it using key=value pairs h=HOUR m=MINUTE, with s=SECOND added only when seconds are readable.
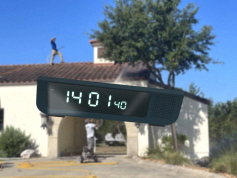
h=14 m=1 s=40
